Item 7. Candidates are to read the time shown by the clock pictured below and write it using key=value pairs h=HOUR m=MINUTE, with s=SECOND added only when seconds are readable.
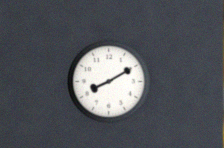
h=8 m=10
